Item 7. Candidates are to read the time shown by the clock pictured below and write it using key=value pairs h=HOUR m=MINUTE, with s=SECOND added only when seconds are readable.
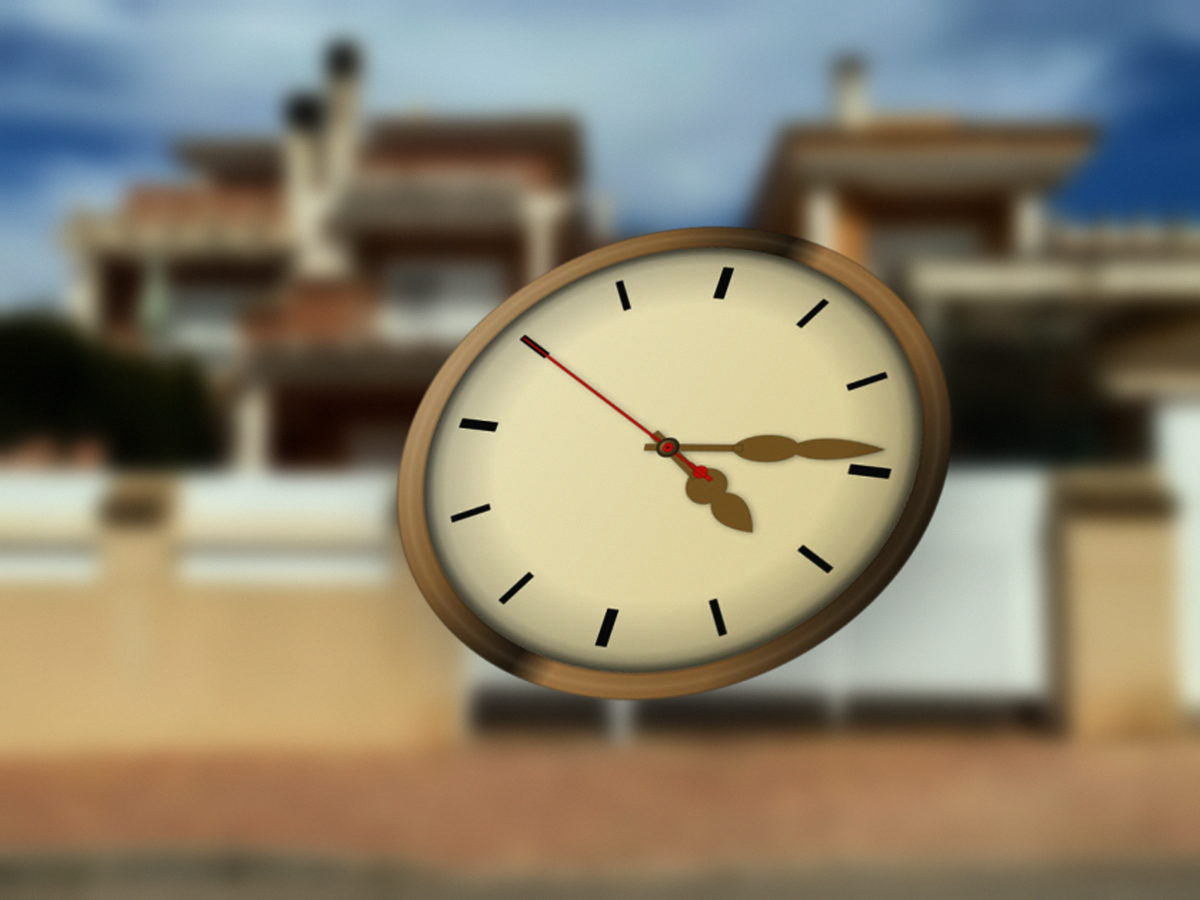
h=4 m=13 s=50
